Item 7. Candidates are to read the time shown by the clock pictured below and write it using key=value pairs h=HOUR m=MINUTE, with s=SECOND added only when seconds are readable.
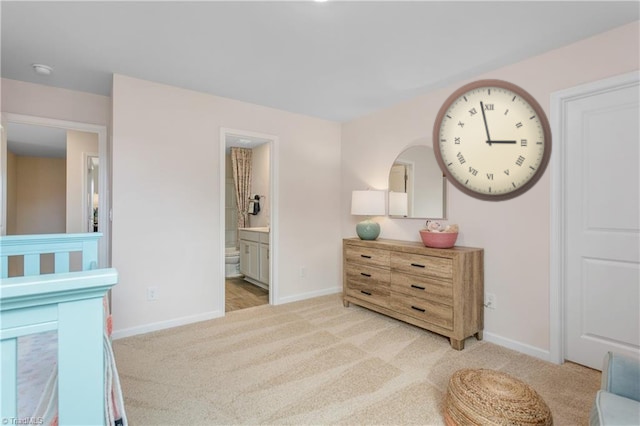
h=2 m=58
